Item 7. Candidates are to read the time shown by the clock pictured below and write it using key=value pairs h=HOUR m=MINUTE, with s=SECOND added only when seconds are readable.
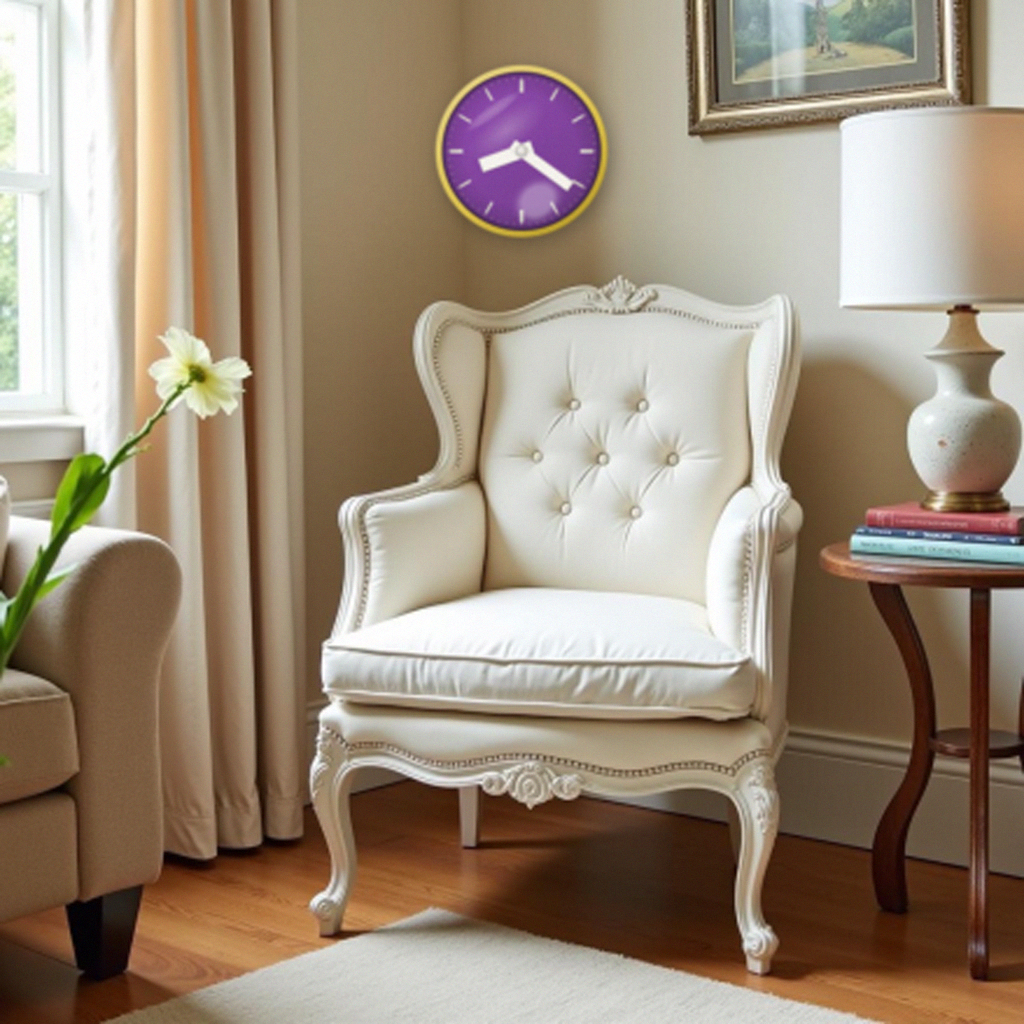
h=8 m=21
